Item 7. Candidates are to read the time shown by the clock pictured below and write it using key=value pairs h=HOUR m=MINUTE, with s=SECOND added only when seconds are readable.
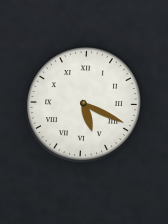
h=5 m=19
